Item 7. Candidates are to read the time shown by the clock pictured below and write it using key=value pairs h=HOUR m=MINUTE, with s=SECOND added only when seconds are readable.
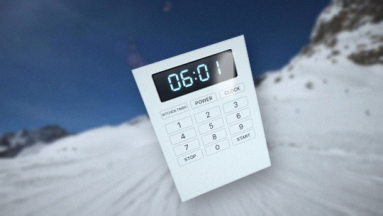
h=6 m=1
